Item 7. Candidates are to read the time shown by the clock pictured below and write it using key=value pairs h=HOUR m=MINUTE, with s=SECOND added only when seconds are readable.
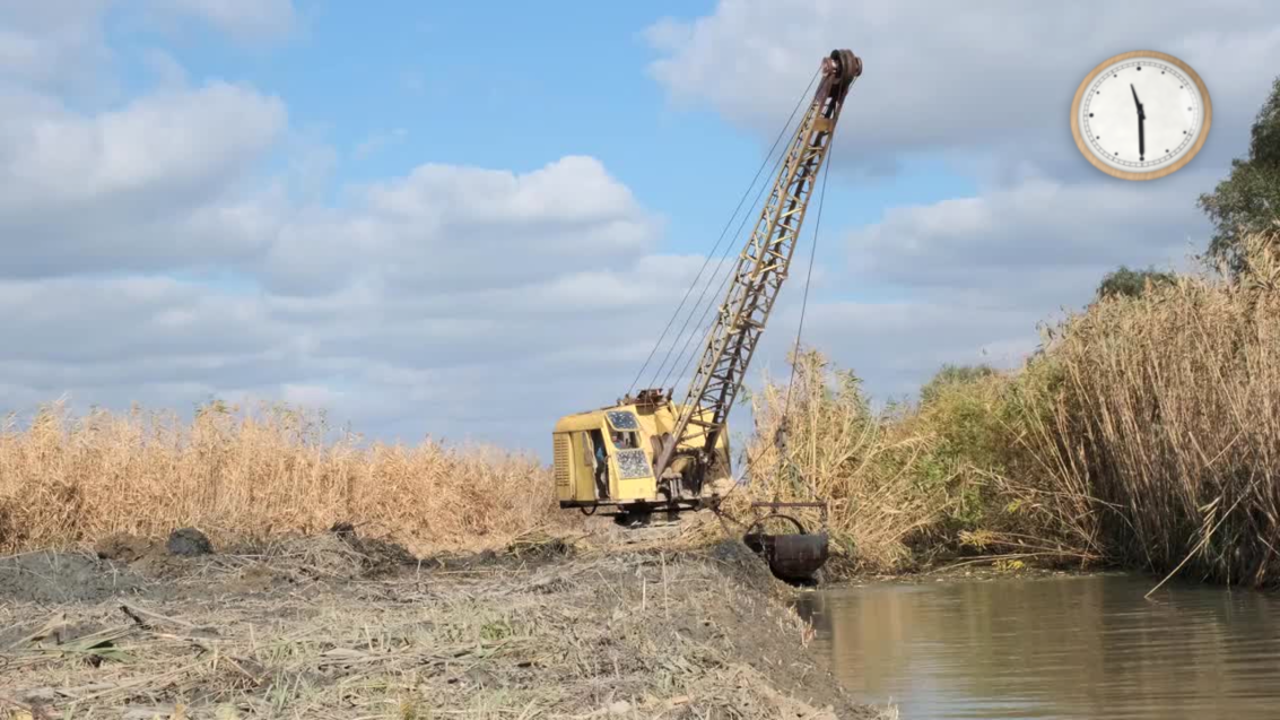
h=11 m=30
